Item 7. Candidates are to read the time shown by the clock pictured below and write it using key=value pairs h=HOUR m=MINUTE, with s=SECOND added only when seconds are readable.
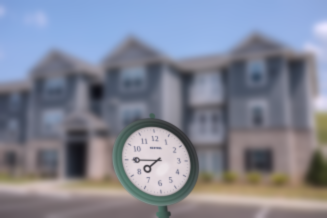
h=7 m=45
